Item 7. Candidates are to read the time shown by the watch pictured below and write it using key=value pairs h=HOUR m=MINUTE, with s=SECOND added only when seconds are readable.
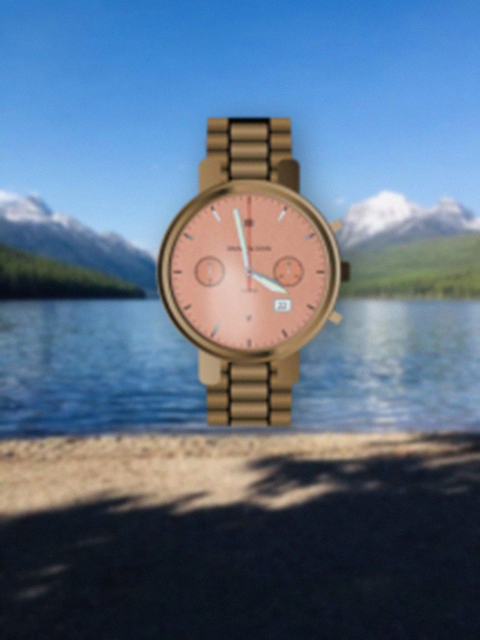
h=3 m=58
